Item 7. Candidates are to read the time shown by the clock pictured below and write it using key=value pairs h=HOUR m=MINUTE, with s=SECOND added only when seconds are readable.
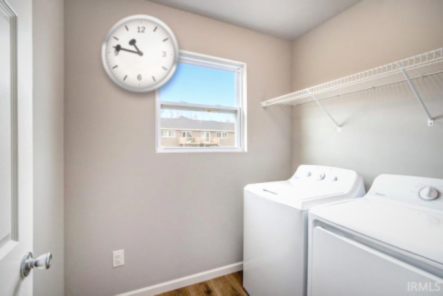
h=10 m=47
